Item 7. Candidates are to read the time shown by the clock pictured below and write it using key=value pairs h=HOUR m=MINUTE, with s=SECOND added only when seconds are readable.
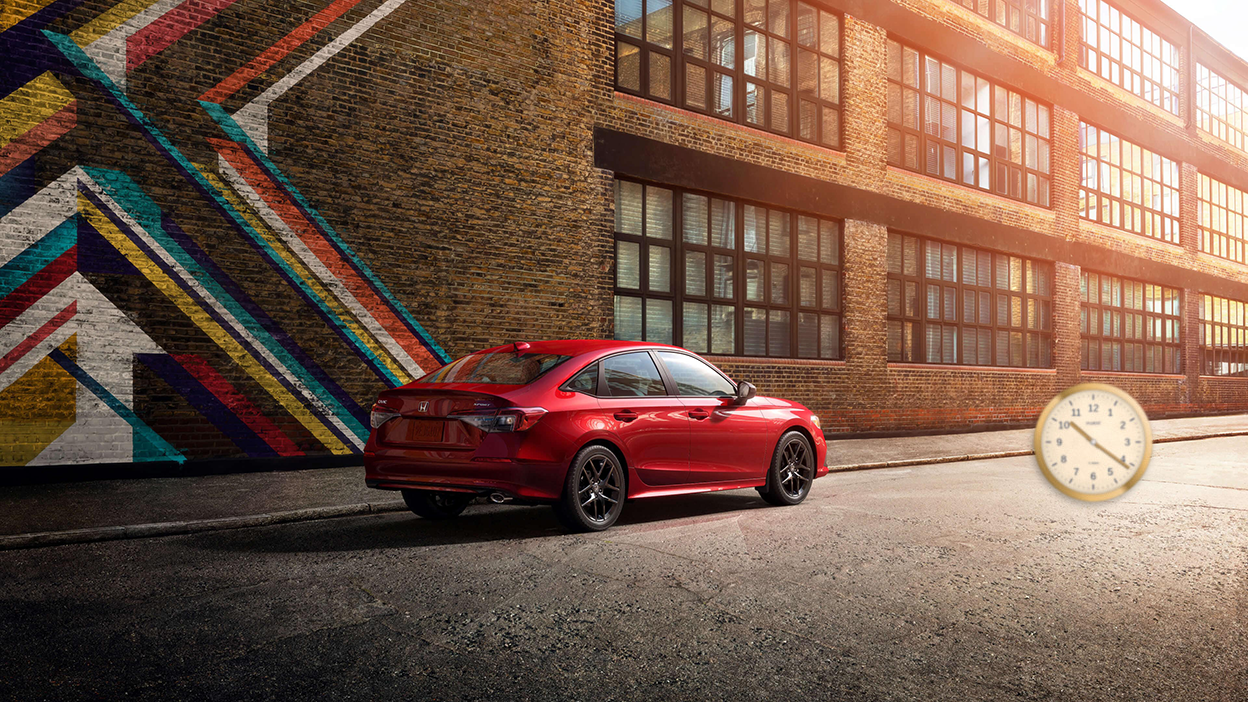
h=10 m=21
